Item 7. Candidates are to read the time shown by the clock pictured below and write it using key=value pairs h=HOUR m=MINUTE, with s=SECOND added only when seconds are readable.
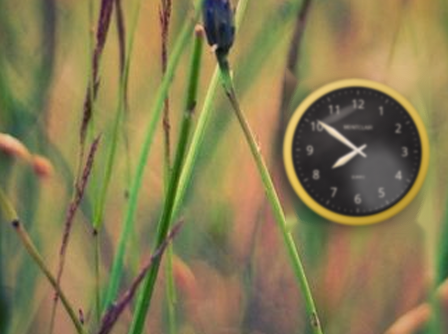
h=7 m=51
